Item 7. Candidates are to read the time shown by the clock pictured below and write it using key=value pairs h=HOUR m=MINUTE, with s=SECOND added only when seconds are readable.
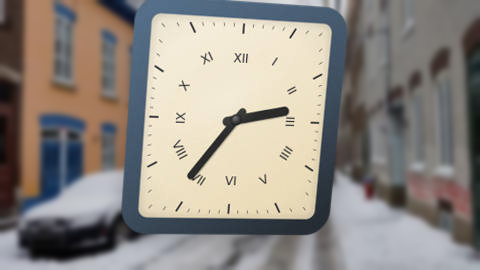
h=2 m=36
